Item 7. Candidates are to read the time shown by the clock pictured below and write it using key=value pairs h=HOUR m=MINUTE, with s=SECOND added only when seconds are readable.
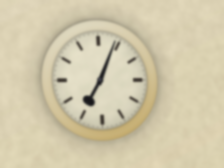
h=7 m=4
